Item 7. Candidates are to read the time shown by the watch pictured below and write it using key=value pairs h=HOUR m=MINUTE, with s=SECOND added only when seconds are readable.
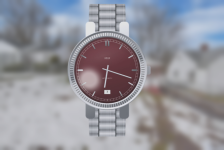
h=6 m=18
